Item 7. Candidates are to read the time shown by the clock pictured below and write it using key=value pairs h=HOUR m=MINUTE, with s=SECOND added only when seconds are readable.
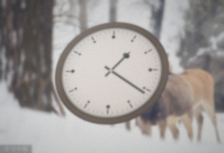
h=1 m=21
